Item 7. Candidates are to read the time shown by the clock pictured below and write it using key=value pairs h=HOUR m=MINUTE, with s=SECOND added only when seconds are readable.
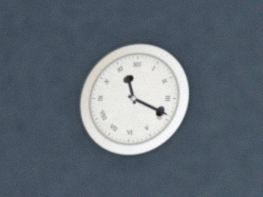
h=11 m=19
